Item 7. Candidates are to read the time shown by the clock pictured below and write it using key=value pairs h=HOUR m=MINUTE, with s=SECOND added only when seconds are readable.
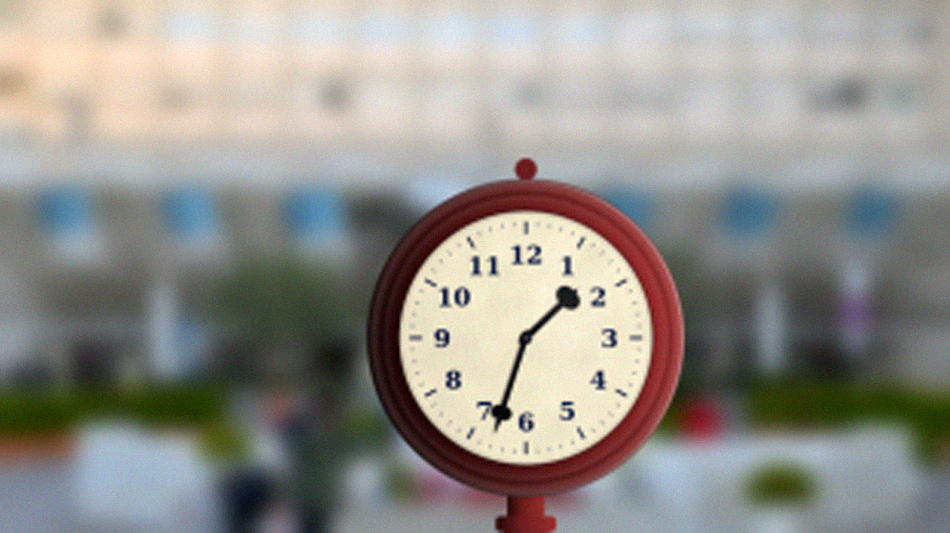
h=1 m=33
